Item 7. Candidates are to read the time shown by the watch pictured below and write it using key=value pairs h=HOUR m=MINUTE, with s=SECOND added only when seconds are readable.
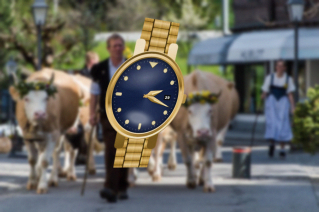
h=2 m=18
